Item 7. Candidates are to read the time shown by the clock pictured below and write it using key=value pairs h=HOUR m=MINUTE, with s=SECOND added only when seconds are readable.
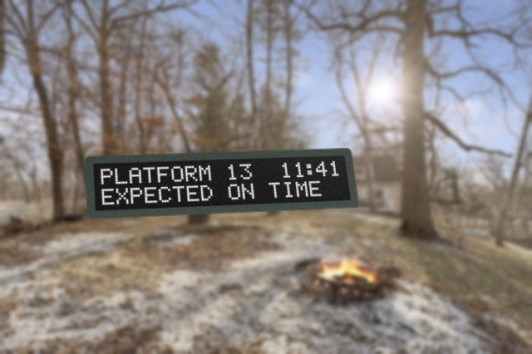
h=11 m=41
